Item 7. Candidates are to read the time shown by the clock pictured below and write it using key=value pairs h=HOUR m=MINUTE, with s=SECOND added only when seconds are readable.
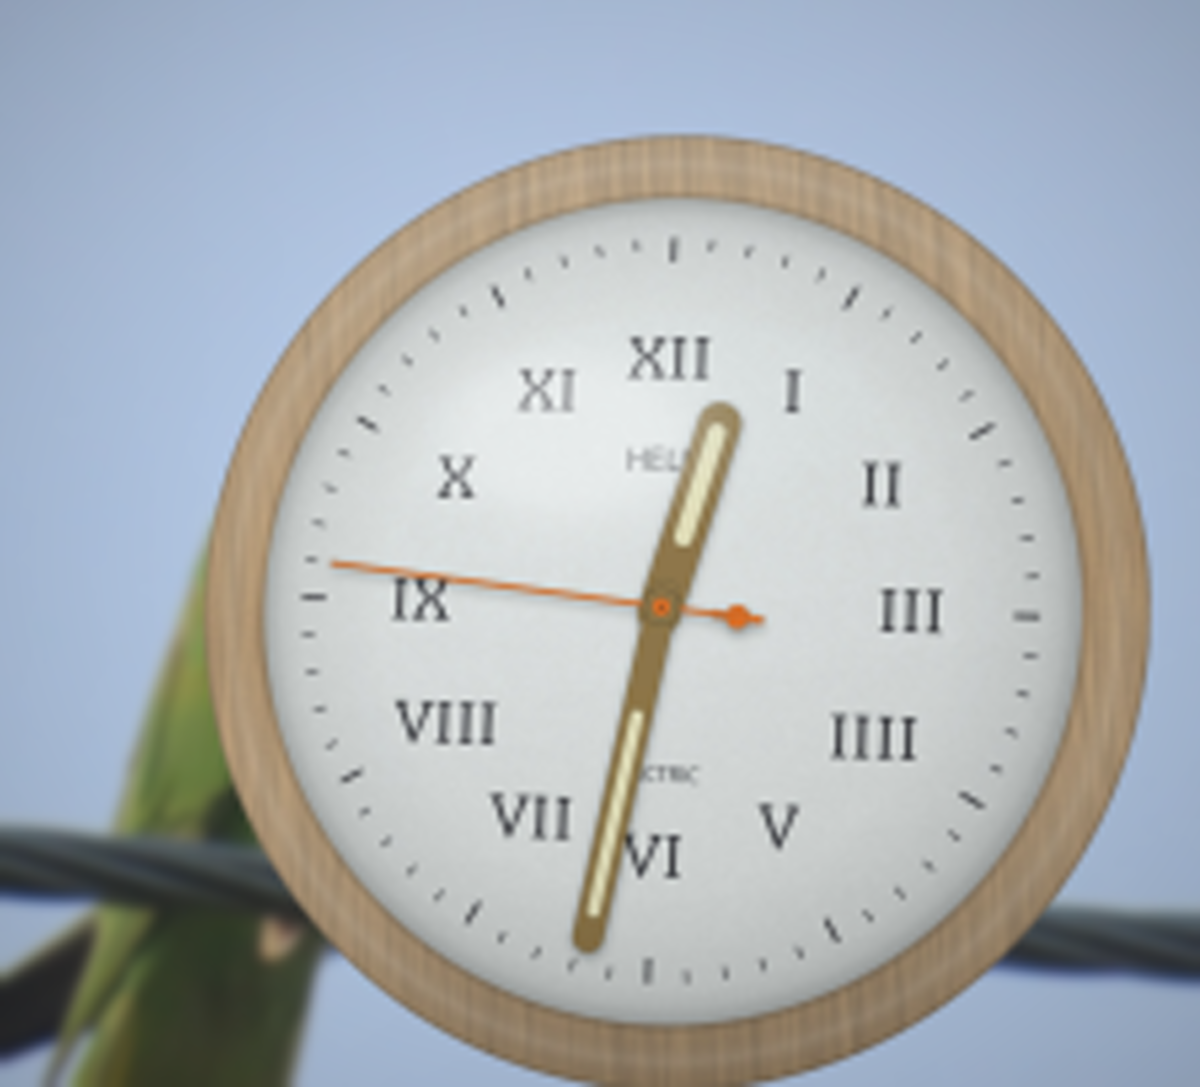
h=12 m=31 s=46
